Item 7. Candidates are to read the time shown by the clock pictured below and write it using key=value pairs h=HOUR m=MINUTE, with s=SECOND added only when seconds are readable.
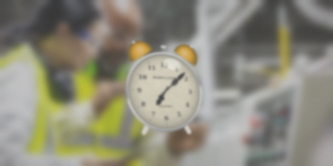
h=7 m=8
